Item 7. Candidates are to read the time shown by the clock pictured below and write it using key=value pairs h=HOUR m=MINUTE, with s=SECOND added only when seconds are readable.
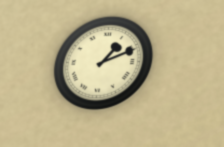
h=1 m=11
